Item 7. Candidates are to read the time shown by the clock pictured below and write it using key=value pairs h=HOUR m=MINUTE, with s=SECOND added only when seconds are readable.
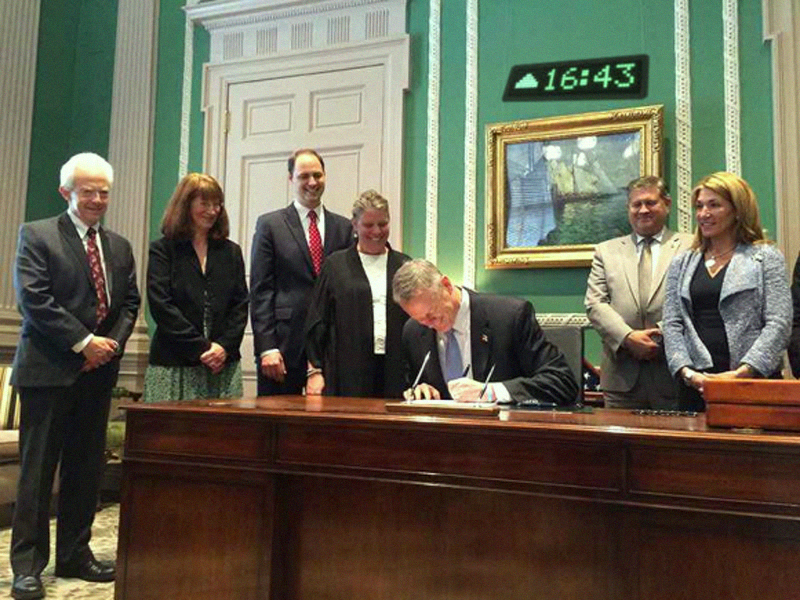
h=16 m=43
